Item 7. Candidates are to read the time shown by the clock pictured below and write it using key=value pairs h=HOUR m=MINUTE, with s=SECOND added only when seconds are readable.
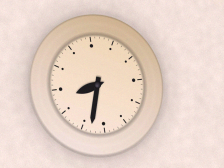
h=8 m=33
